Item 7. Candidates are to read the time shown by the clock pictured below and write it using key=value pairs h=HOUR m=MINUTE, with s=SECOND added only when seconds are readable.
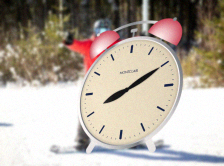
h=8 m=10
